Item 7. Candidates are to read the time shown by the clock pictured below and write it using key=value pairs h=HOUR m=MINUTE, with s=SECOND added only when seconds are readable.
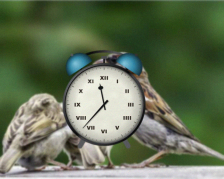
h=11 m=37
